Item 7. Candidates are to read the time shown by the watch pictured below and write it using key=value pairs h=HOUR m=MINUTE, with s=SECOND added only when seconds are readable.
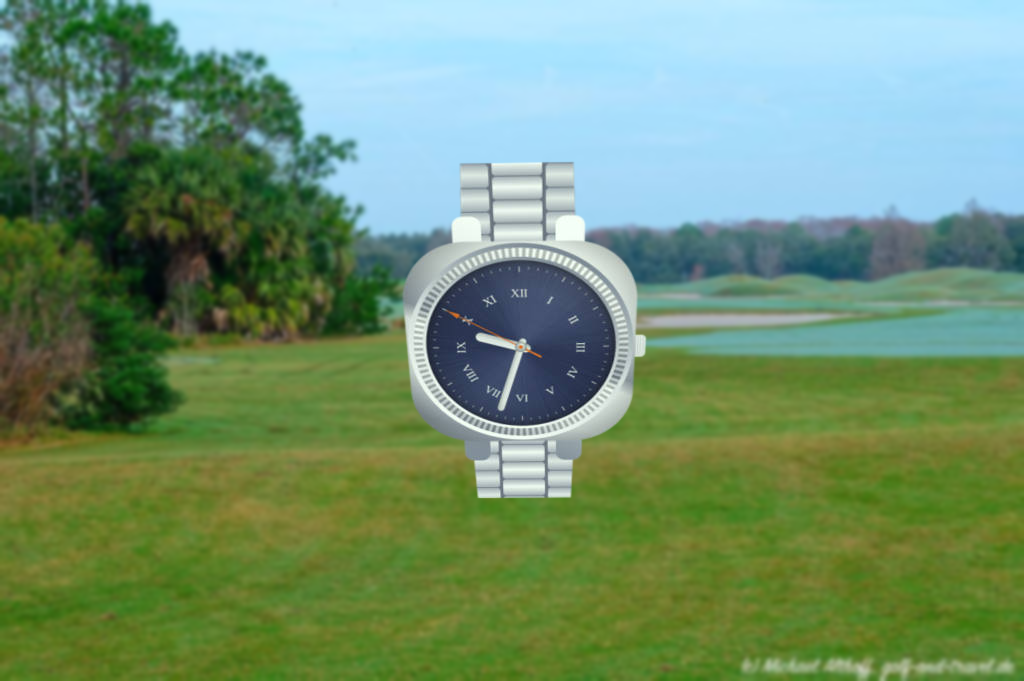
h=9 m=32 s=50
